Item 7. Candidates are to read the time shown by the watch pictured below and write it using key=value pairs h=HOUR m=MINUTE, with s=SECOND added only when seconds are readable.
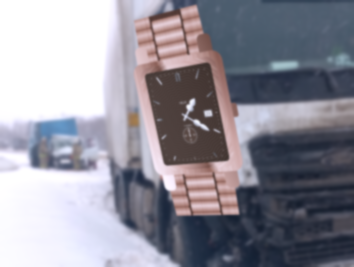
h=1 m=21
